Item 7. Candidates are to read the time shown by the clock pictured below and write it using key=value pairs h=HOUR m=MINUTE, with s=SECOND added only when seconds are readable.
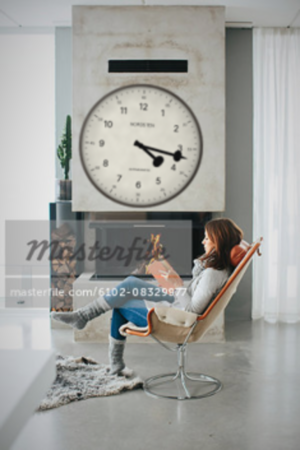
h=4 m=17
